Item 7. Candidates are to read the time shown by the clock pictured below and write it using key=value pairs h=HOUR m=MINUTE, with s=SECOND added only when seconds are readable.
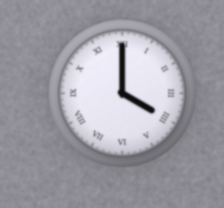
h=4 m=0
